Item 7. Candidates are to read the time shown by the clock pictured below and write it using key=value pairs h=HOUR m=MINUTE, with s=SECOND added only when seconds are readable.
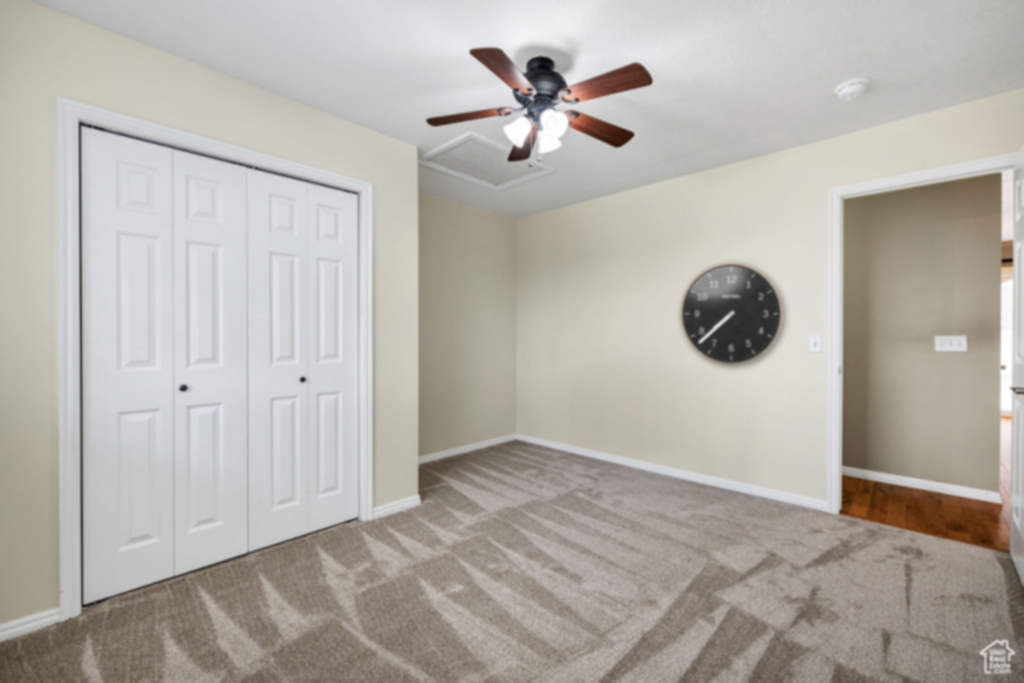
h=7 m=38
